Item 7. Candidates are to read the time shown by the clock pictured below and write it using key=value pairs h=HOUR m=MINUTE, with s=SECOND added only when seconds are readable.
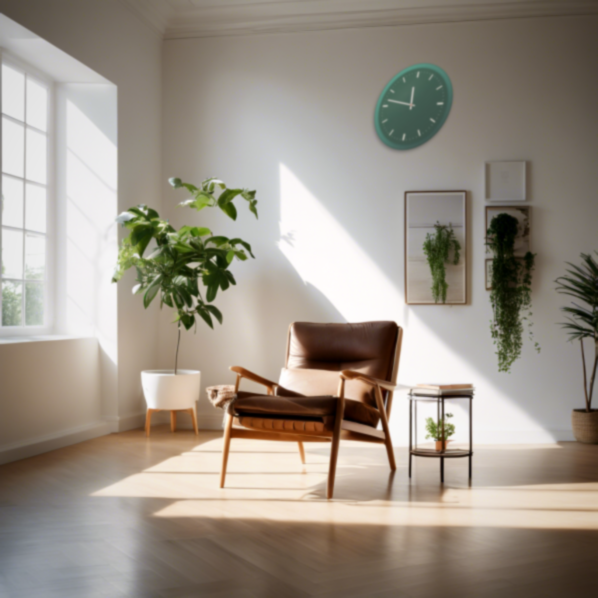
h=11 m=47
